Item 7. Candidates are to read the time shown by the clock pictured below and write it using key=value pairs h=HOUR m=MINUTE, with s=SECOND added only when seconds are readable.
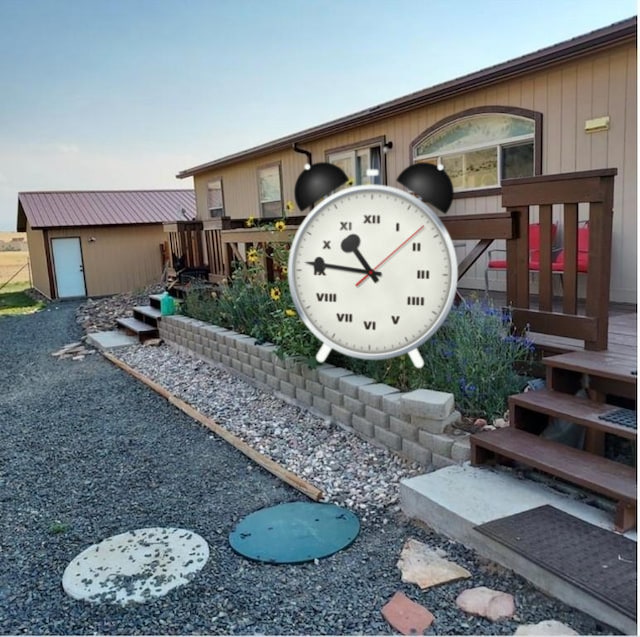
h=10 m=46 s=8
